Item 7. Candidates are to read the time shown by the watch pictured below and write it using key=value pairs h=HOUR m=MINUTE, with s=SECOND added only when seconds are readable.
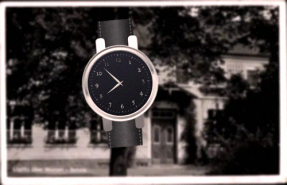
h=7 m=53
